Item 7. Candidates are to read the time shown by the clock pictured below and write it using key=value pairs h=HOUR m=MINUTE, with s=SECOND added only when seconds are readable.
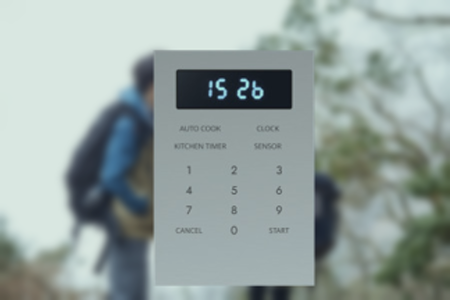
h=15 m=26
